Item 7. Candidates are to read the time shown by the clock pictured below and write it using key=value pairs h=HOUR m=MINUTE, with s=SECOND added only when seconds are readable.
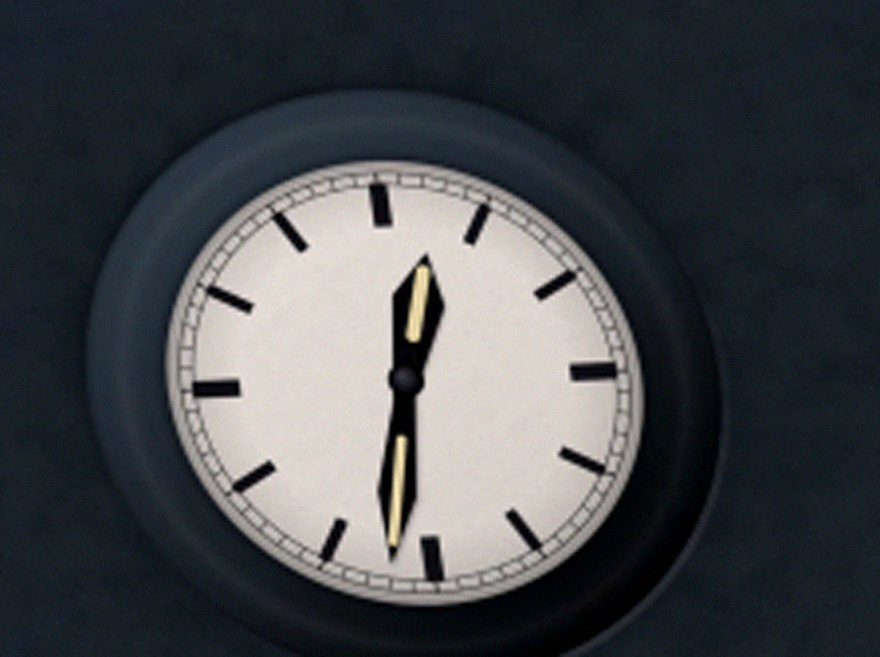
h=12 m=32
